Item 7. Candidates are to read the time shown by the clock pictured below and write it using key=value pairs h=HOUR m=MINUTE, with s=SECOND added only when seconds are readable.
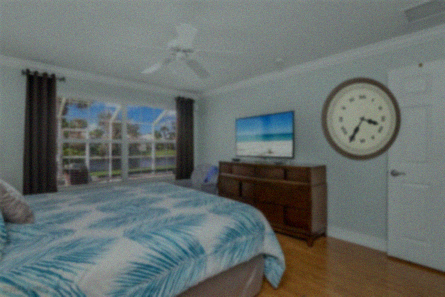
h=3 m=35
